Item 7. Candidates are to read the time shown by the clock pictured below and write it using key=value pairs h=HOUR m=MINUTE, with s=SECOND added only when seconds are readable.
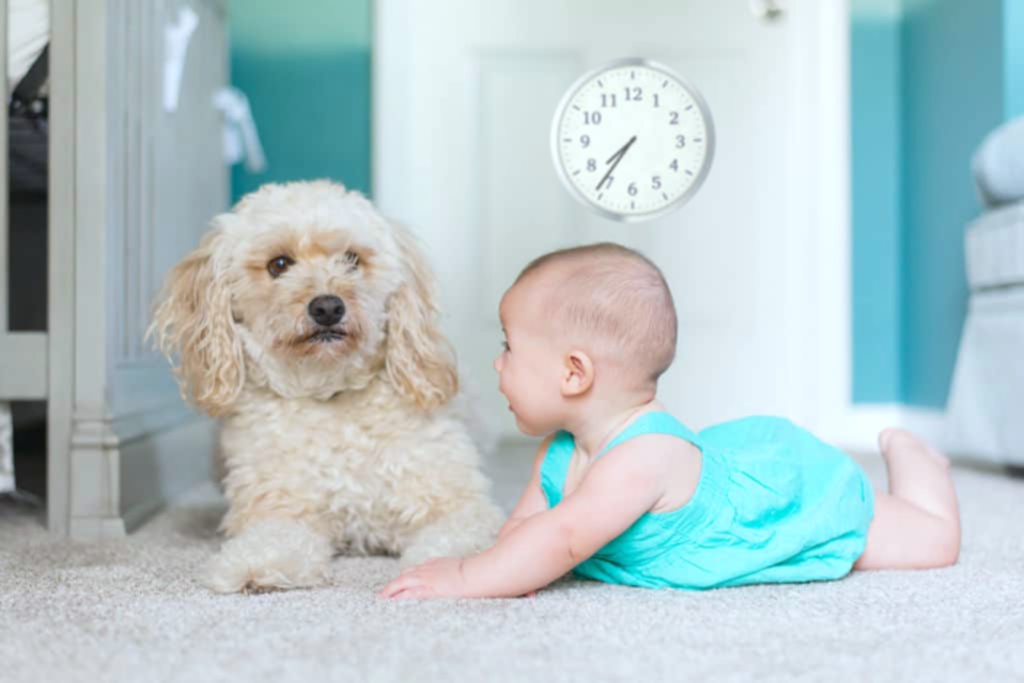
h=7 m=36
